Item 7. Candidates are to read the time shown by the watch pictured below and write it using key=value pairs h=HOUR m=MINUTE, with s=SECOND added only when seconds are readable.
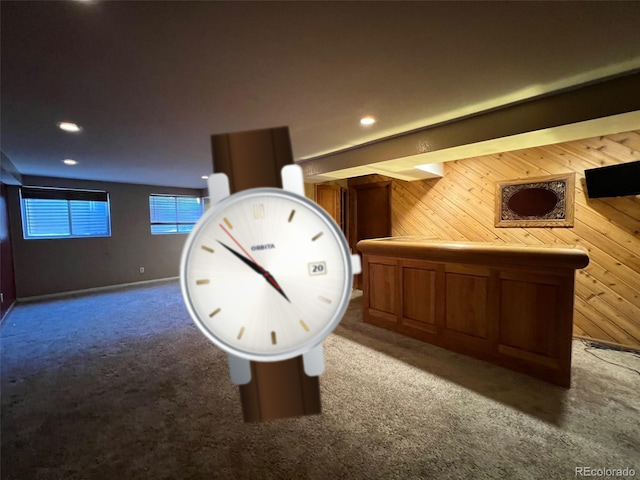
h=4 m=51 s=54
